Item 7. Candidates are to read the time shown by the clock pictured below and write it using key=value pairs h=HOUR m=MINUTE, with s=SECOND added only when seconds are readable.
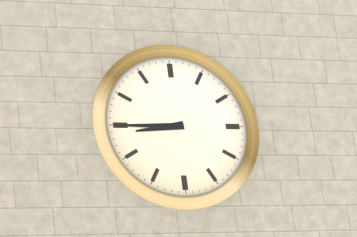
h=8 m=45
